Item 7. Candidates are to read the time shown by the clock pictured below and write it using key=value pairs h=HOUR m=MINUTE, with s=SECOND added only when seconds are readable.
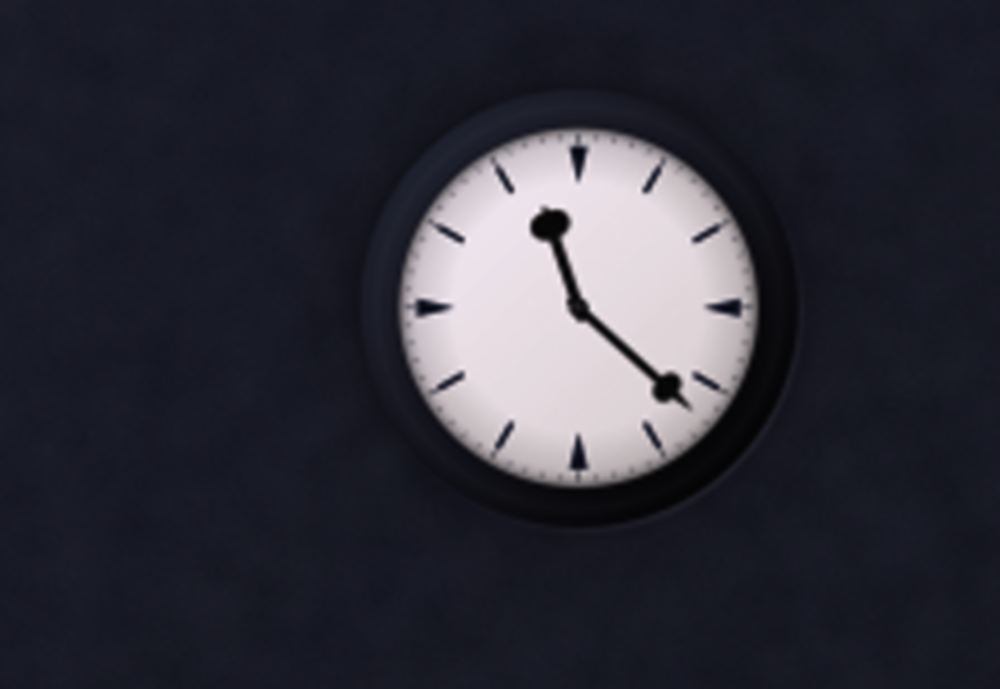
h=11 m=22
